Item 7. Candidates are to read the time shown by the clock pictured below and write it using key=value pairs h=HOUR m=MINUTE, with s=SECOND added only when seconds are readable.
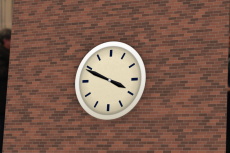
h=3 m=49
